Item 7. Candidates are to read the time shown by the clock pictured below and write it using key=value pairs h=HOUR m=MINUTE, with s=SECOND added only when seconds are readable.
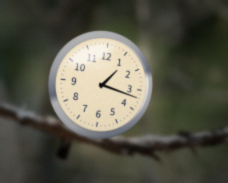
h=1 m=17
